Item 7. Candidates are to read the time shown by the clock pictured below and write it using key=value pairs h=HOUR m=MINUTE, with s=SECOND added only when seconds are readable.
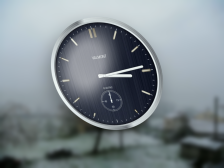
h=3 m=14
